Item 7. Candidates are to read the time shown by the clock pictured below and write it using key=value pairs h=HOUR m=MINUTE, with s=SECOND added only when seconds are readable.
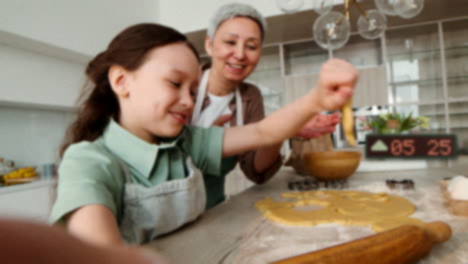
h=5 m=25
